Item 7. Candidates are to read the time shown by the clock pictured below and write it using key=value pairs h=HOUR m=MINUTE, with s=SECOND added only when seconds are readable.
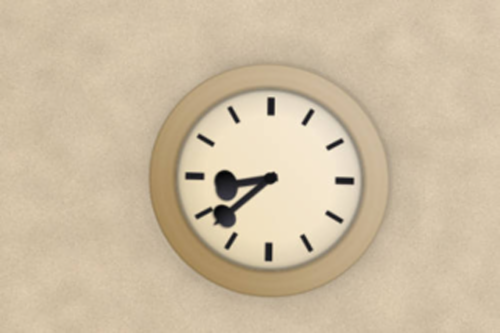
h=8 m=38
